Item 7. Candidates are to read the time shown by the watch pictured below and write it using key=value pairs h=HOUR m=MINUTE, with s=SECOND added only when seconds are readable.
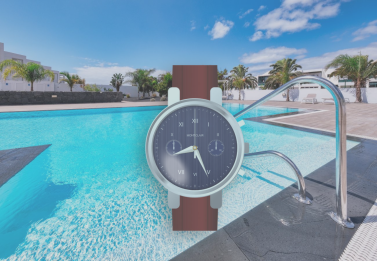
h=8 m=26
